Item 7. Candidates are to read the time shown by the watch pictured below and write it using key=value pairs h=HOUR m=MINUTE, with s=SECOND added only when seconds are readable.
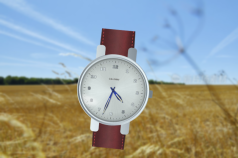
h=4 m=33
